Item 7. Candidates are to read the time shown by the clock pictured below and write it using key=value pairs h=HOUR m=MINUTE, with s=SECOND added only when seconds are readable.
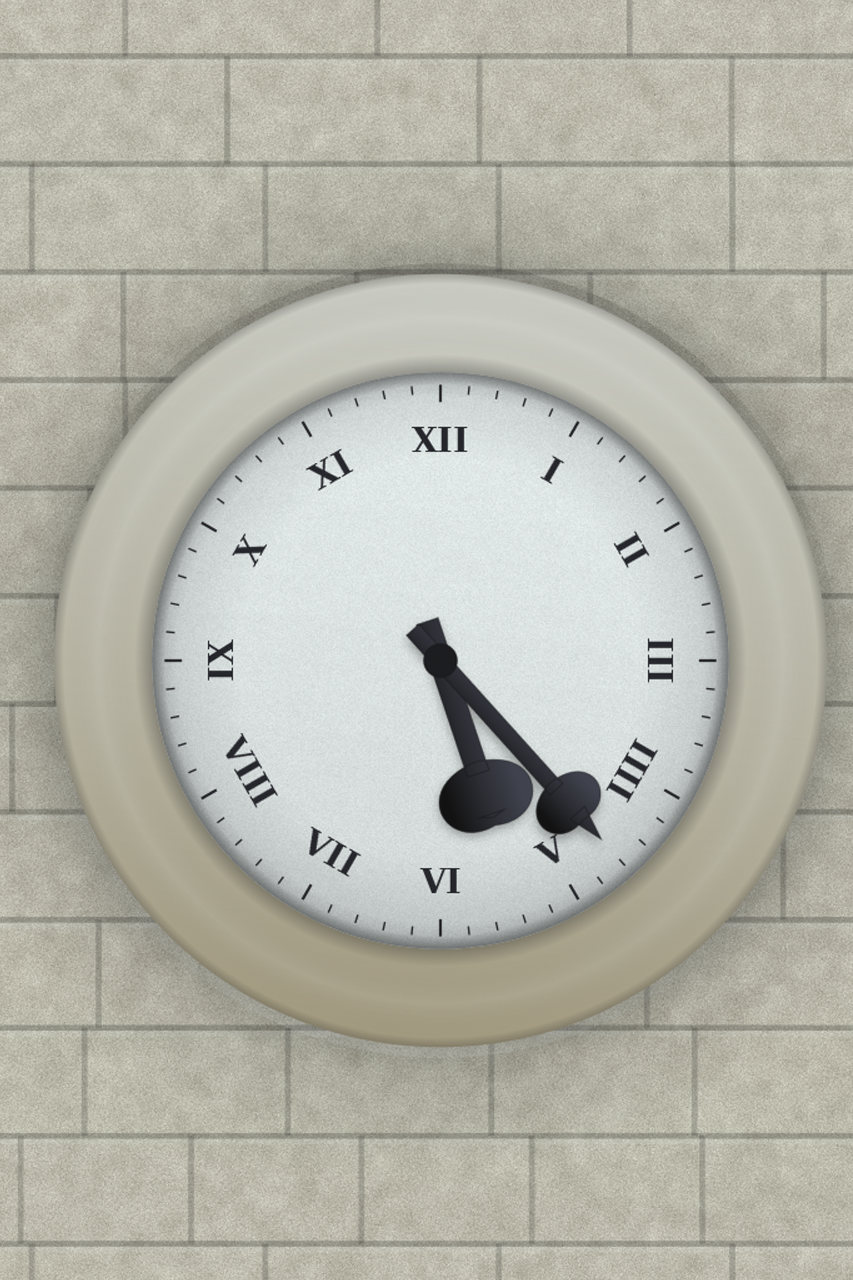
h=5 m=23
